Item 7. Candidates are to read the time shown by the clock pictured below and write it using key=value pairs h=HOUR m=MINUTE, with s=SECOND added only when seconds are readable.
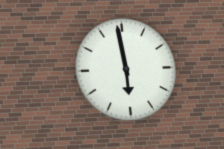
h=5 m=59
